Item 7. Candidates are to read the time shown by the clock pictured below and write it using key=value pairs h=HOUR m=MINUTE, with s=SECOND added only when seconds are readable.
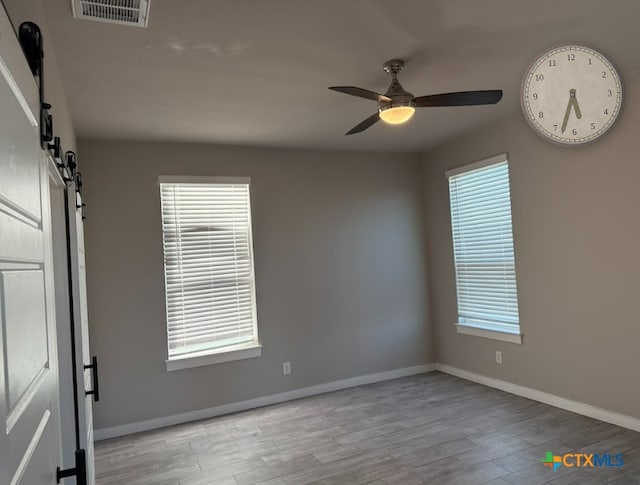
h=5 m=33
